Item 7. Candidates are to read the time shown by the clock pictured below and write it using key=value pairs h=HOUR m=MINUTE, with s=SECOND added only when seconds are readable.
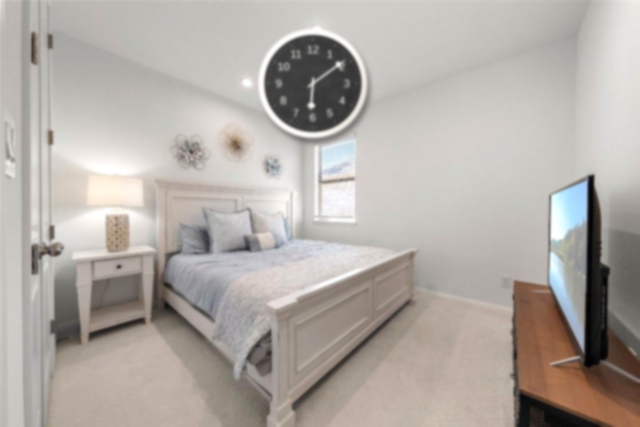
h=6 m=9
